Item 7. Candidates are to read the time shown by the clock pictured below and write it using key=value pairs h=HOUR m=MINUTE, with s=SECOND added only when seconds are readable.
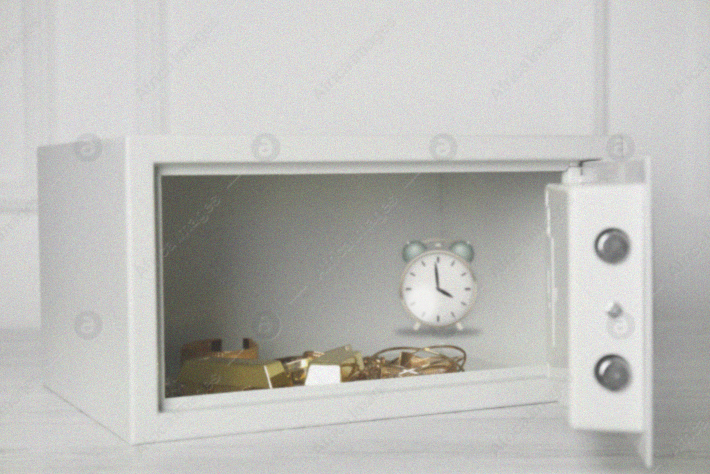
h=3 m=59
